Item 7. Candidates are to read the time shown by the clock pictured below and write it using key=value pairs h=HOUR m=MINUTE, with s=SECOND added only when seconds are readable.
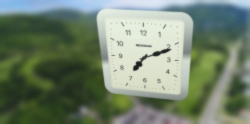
h=7 m=11
